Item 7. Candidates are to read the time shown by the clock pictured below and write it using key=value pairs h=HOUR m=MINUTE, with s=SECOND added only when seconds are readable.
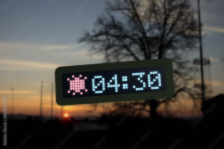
h=4 m=30
